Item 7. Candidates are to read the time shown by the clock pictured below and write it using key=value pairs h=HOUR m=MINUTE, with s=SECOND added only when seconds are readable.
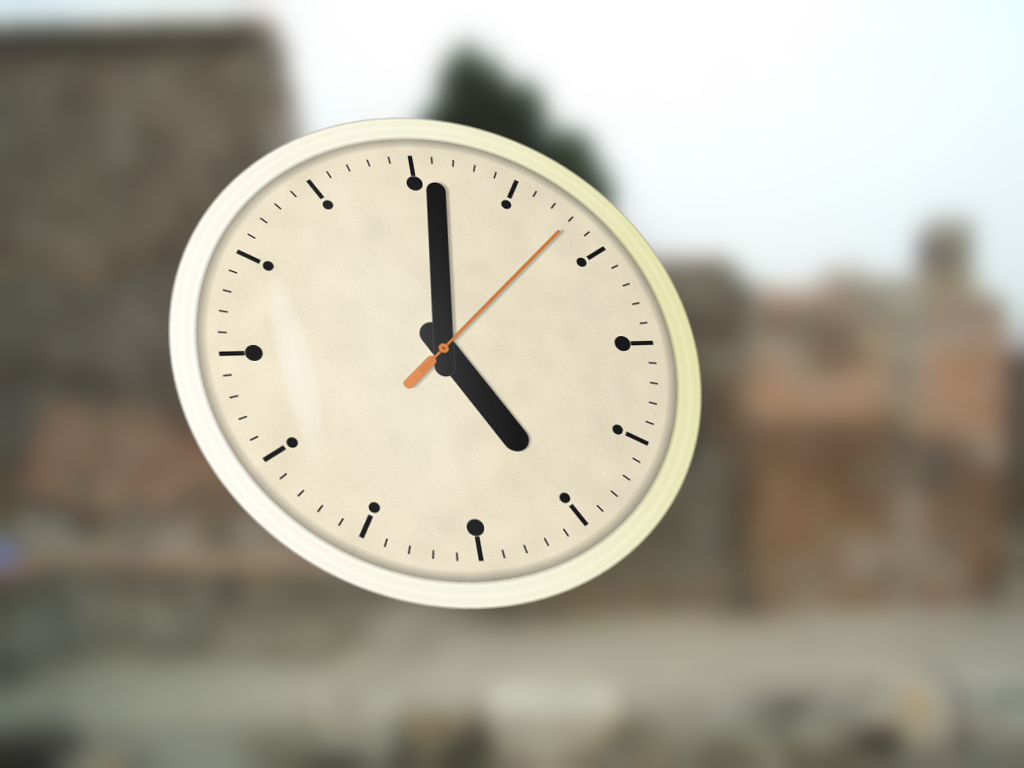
h=5 m=1 s=8
